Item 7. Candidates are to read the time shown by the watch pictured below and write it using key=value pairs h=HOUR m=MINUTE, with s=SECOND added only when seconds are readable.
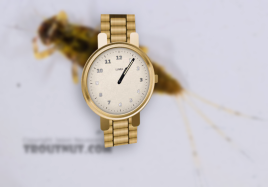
h=1 m=6
